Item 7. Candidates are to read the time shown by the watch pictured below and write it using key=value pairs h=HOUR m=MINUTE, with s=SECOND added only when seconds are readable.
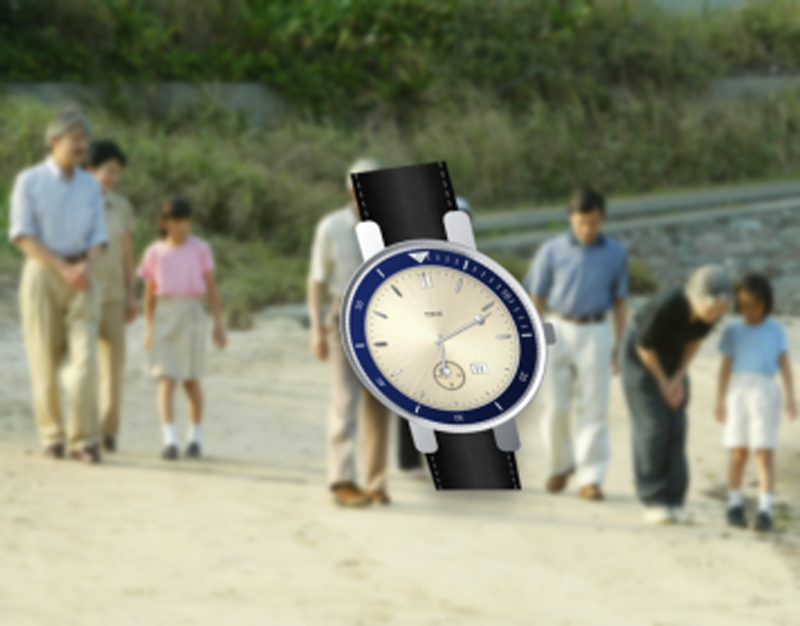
h=6 m=11
